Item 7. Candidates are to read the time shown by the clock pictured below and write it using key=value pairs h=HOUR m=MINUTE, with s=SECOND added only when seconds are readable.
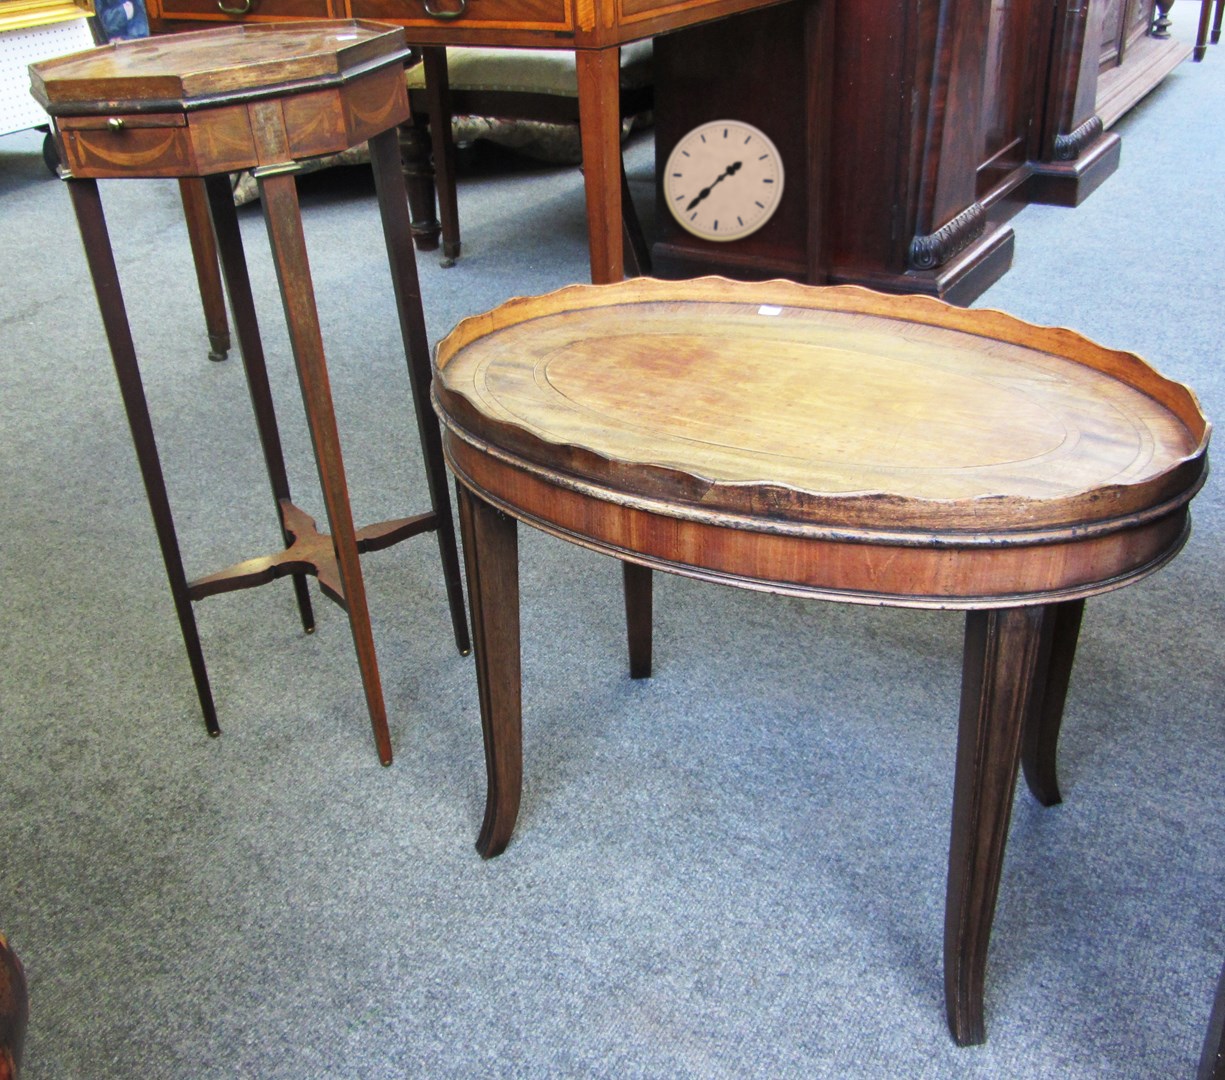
h=1 m=37
